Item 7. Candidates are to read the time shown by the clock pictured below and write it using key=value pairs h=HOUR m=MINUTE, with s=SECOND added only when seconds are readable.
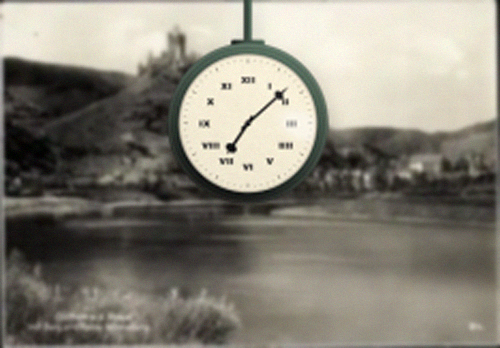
h=7 m=8
